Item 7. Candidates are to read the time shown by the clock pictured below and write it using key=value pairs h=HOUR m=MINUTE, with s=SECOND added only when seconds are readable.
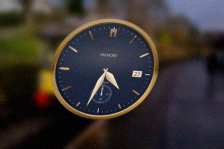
h=4 m=33
